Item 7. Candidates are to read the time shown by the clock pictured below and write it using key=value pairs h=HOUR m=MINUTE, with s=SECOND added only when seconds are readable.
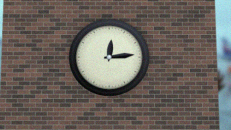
h=12 m=14
